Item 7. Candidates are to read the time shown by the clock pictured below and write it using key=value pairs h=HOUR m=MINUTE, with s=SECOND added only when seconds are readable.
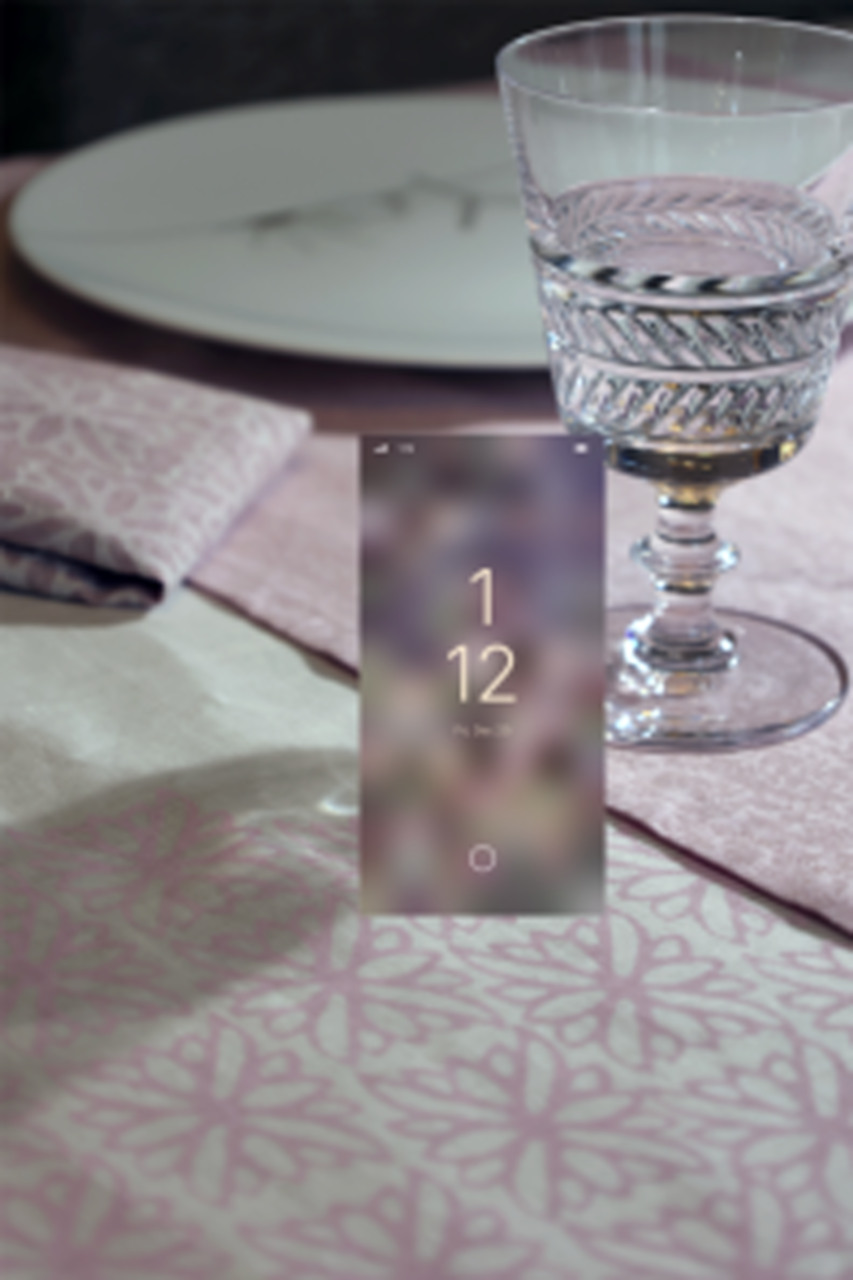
h=1 m=12
